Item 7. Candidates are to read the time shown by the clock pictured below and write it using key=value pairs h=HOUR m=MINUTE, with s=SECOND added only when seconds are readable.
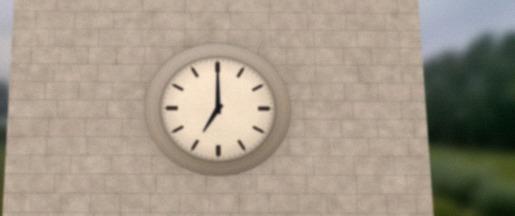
h=7 m=0
